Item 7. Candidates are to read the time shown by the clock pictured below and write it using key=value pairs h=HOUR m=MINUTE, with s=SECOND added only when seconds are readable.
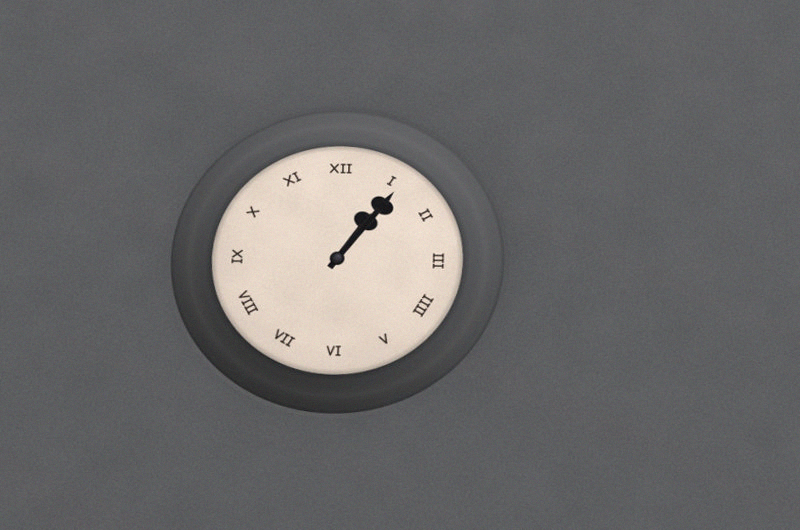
h=1 m=6
